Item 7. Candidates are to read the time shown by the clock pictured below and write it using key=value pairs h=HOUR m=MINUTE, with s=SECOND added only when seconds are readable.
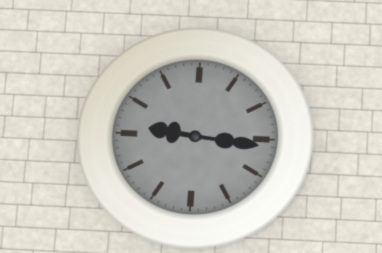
h=9 m=16
